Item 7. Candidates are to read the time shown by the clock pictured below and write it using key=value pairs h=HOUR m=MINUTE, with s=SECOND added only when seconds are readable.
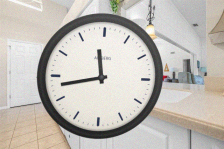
h=11 m=43
